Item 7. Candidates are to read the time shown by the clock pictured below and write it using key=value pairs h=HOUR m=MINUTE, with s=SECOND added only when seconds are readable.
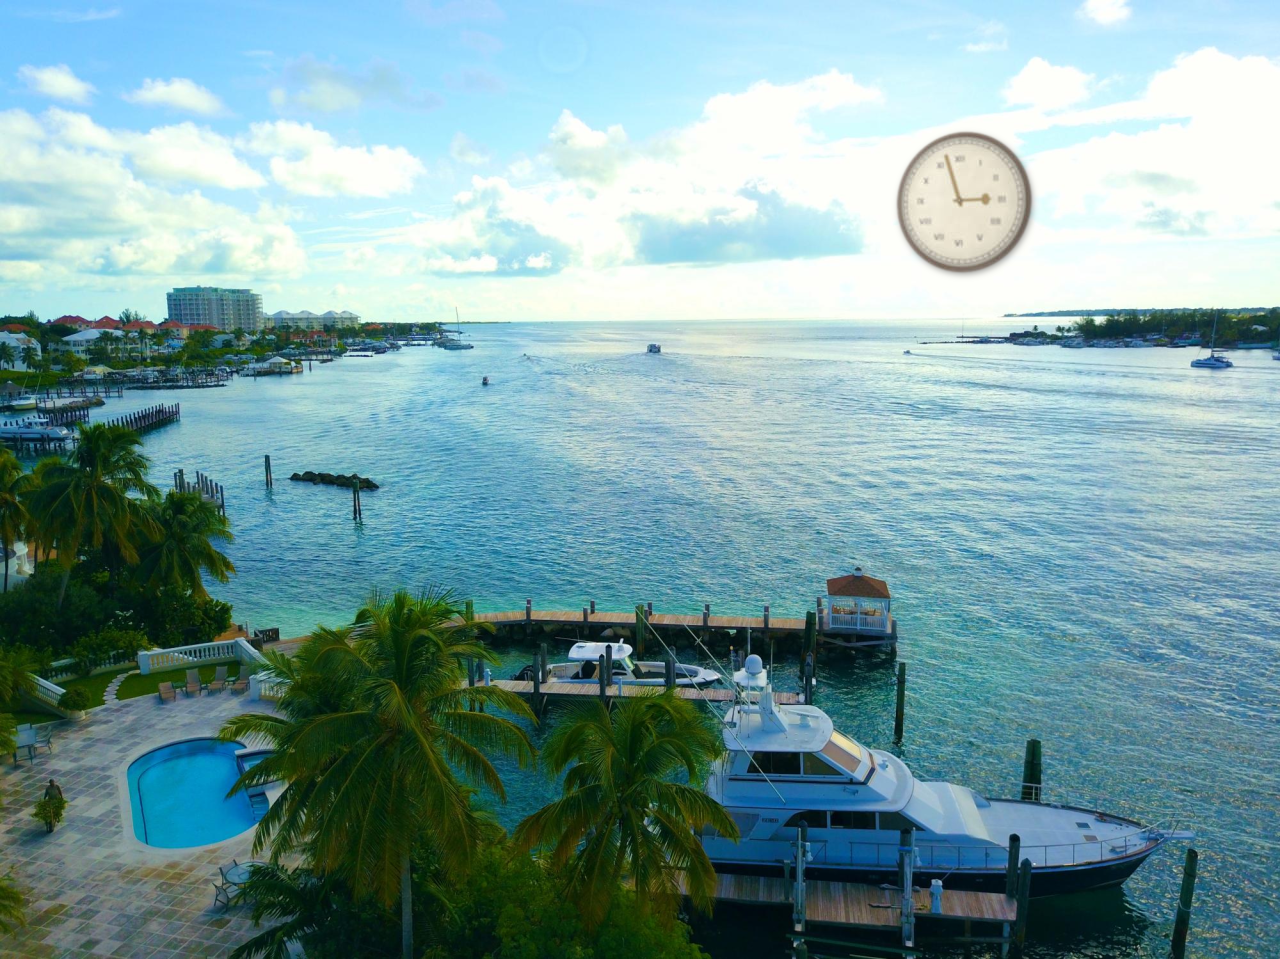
h=2 m=57
